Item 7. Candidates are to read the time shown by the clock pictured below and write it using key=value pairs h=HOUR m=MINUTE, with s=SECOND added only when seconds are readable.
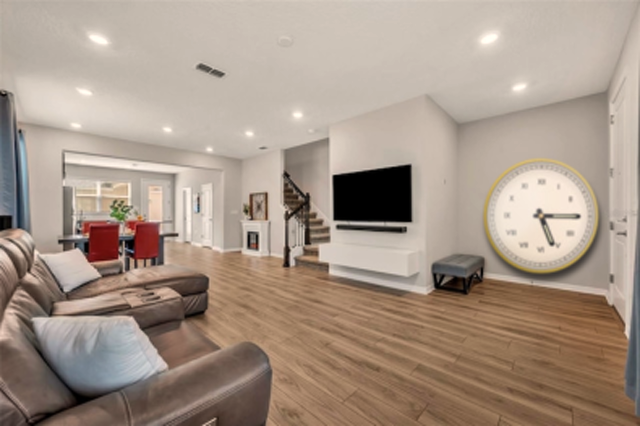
h=5 m=15
